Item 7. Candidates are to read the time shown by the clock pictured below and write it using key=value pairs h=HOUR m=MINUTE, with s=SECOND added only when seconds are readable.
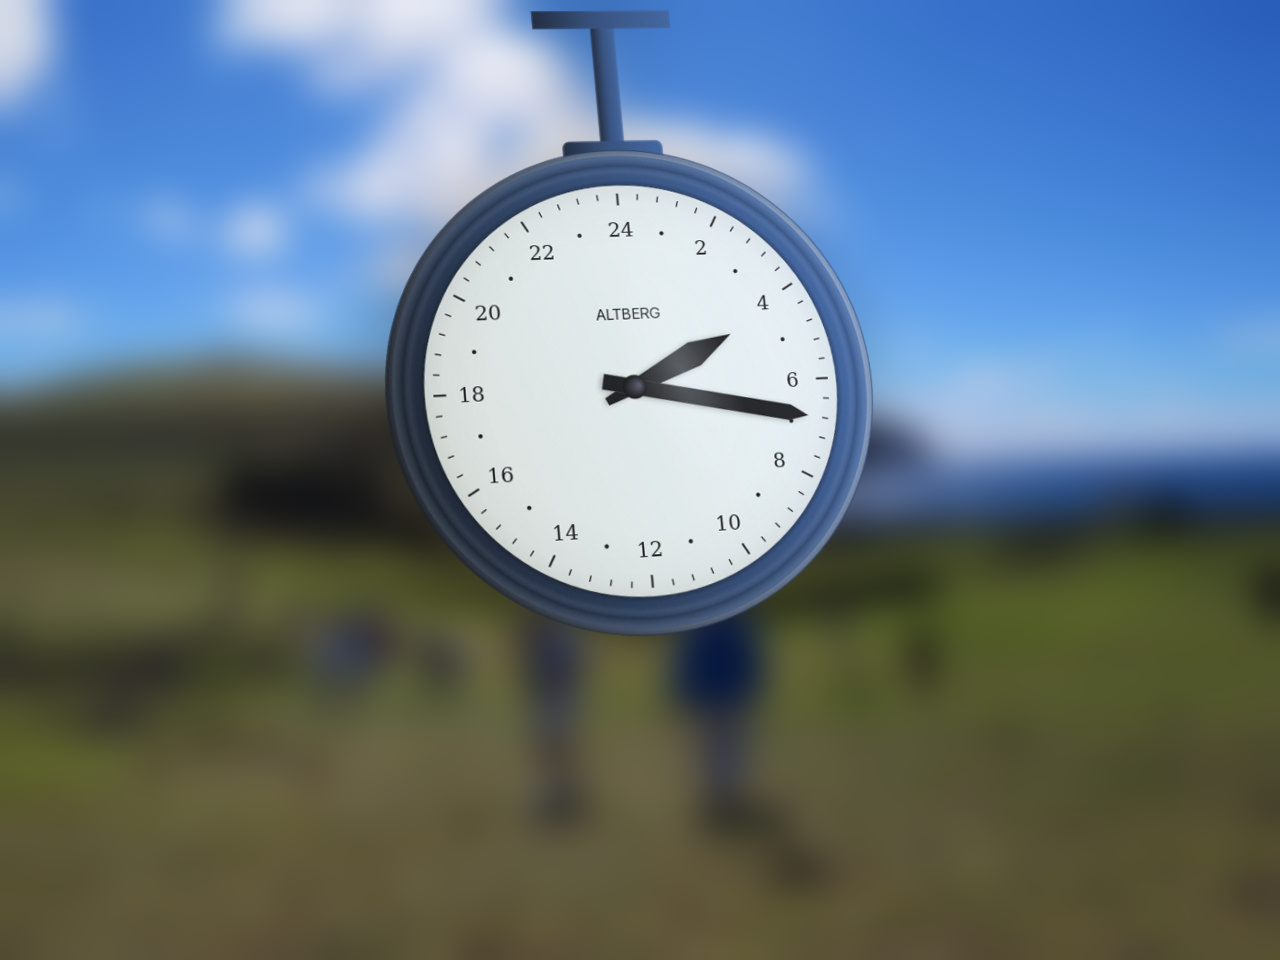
h=4 m=17
